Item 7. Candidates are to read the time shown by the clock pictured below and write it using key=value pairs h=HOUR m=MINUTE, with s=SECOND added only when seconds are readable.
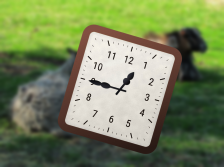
h=12 m=45
